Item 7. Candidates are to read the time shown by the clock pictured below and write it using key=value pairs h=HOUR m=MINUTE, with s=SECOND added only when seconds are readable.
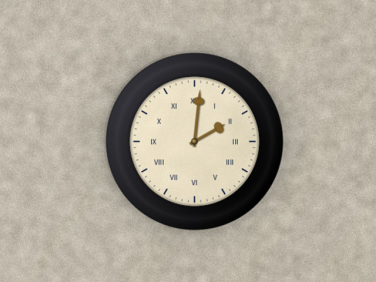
h=2 m=1
